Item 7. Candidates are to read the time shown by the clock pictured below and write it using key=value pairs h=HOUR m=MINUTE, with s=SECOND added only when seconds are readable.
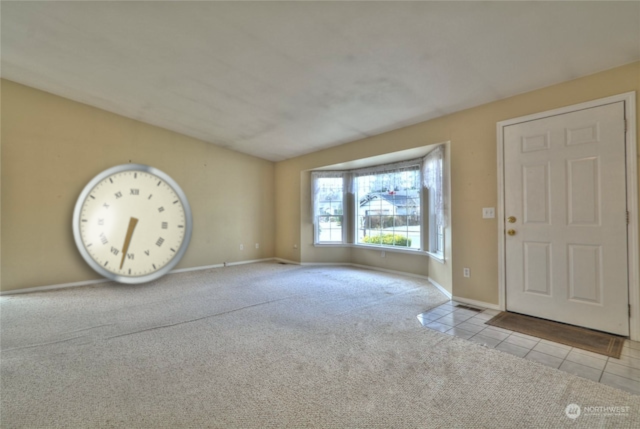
h=6 m=32
